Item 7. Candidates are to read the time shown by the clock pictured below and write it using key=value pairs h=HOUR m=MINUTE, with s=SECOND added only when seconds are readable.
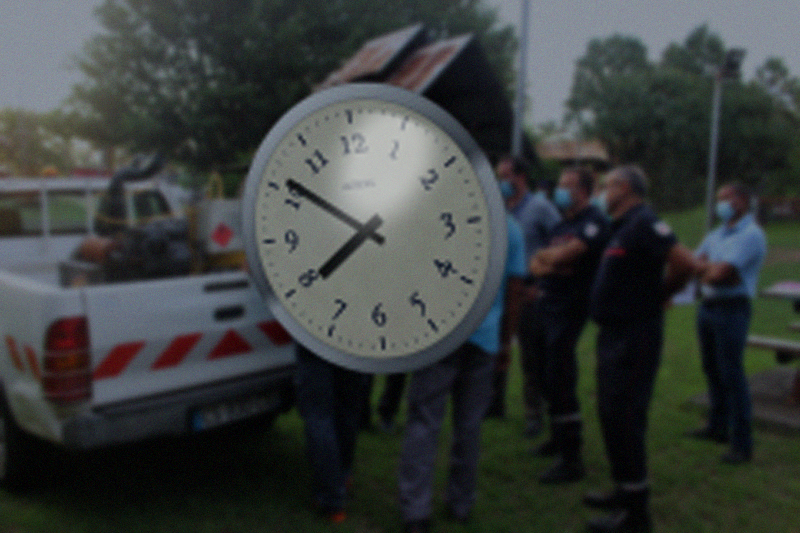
h=7 m=51
